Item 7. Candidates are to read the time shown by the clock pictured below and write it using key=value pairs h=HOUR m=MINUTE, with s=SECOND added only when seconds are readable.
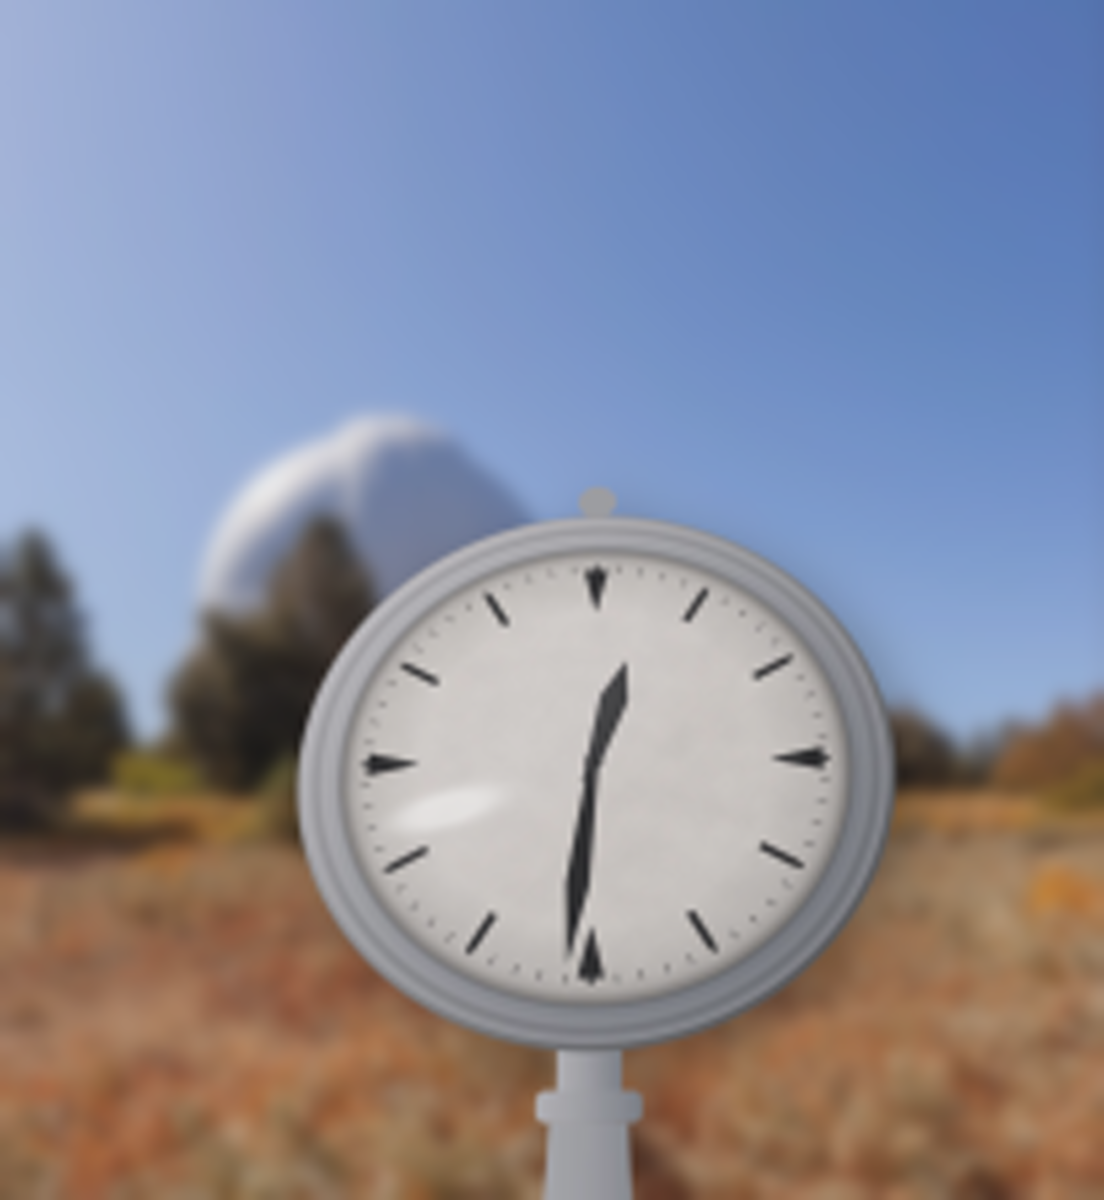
h=12 m=31
